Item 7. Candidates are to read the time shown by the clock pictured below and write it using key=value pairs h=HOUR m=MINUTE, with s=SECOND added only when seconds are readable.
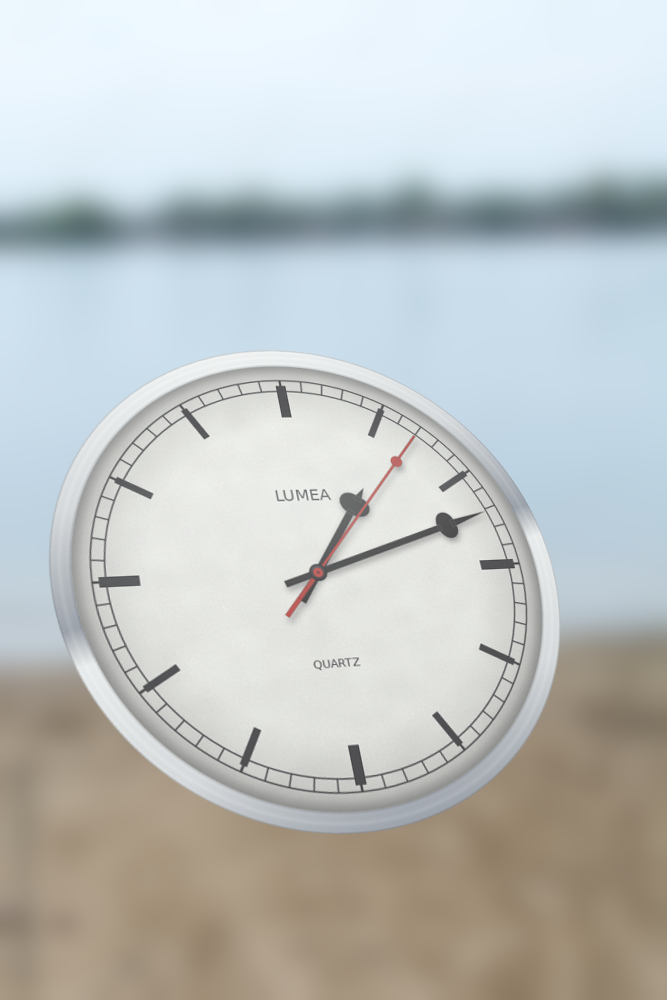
h=1 m=12 s=7
